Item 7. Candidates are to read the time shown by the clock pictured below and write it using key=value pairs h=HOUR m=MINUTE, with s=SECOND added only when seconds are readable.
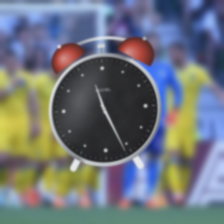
h=11 m=26
